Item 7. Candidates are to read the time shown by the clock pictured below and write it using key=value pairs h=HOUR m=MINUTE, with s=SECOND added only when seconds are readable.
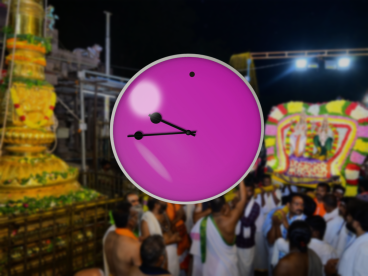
h=9 m=44
